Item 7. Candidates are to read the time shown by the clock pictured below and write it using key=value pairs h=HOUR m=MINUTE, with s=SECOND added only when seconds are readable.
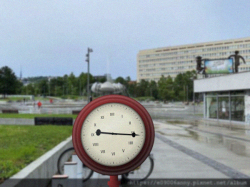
h=9 m=16
